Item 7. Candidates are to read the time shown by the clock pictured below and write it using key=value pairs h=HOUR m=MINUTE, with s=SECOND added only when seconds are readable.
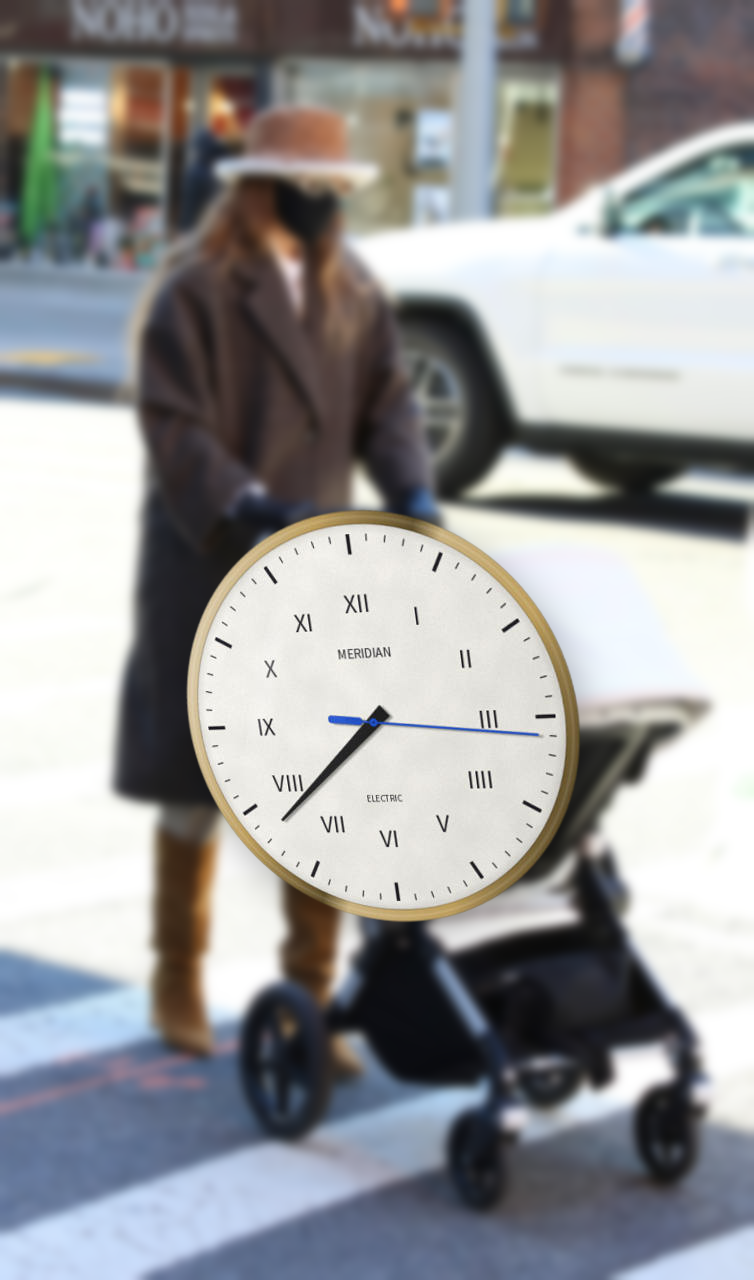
h=7 m=38 s=16
